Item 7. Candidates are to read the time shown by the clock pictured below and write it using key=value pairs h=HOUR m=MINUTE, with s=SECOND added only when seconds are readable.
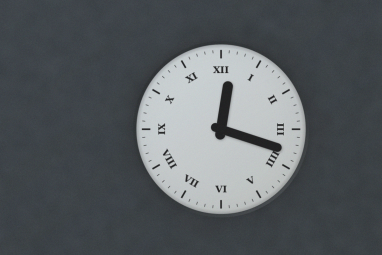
h=12 m=18
